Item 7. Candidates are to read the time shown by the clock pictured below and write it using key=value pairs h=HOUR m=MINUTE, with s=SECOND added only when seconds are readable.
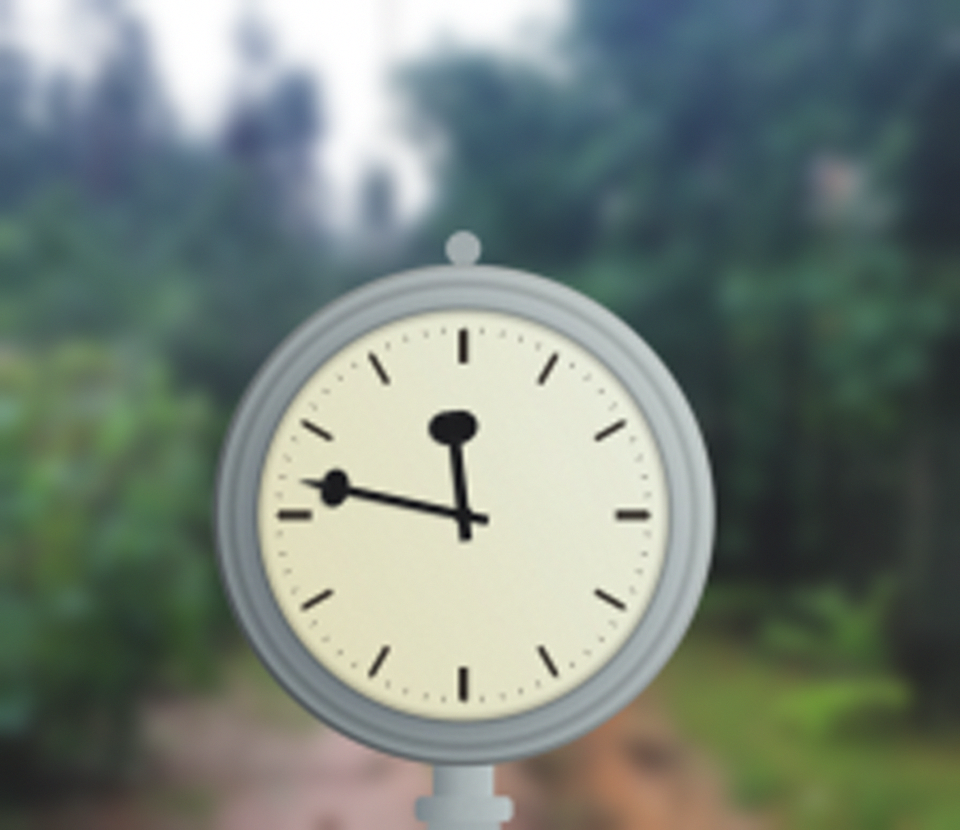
h=11 m=47
